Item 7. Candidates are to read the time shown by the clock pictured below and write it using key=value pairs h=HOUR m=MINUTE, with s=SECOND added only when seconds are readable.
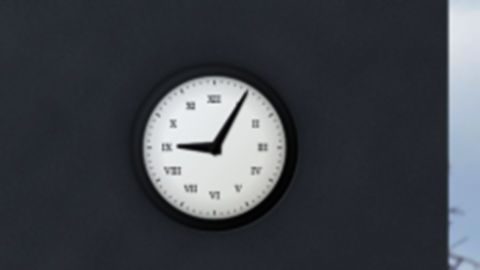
h=9 m=5
